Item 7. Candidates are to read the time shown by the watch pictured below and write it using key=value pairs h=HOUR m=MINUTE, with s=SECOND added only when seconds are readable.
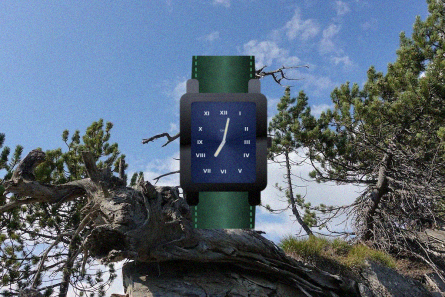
h=7 m=2
